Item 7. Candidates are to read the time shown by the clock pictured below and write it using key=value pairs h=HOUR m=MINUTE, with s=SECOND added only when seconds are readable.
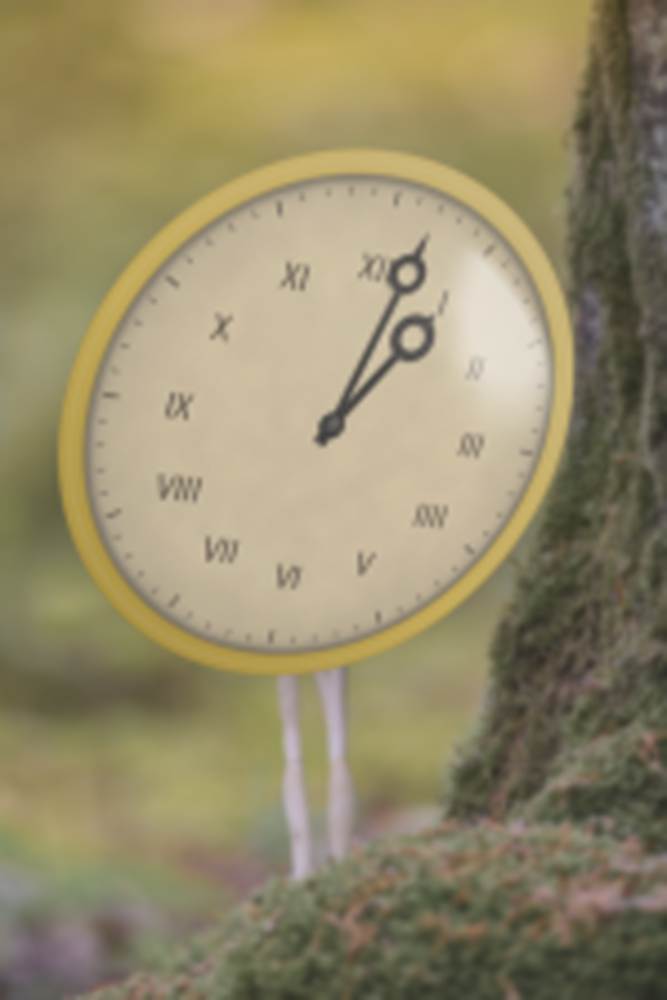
h=1 m=2
